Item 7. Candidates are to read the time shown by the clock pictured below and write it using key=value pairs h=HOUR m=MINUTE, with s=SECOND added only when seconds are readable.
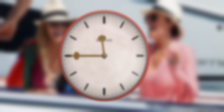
h=11 m=45
